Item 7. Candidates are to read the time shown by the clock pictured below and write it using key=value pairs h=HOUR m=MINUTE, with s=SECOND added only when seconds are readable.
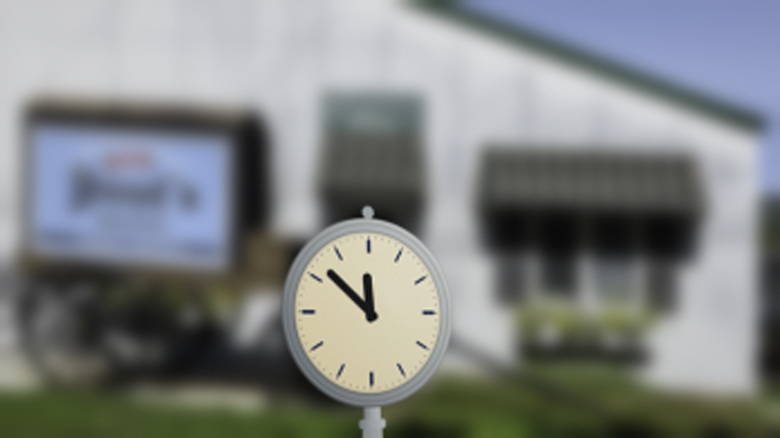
h=11 m=52
